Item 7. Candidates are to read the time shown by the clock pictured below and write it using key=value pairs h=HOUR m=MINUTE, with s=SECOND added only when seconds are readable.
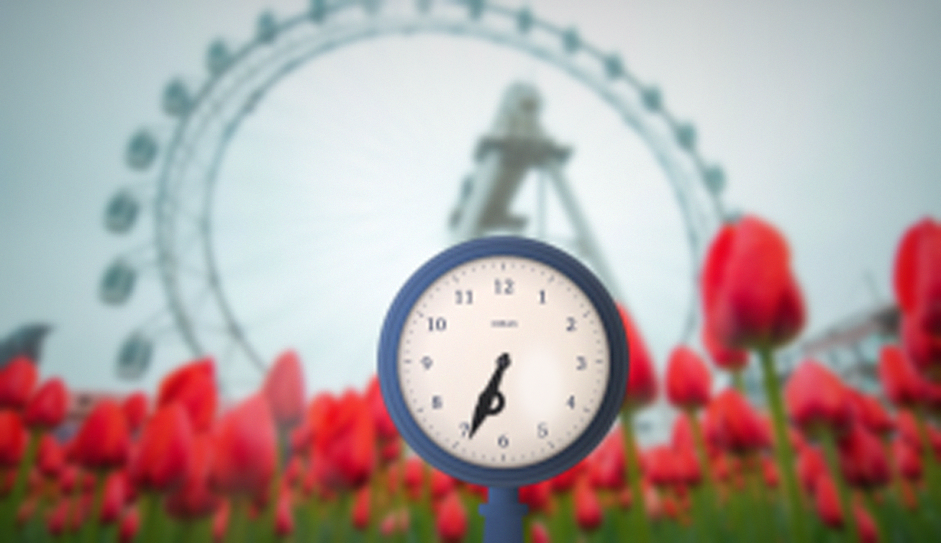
h=6 m=34
